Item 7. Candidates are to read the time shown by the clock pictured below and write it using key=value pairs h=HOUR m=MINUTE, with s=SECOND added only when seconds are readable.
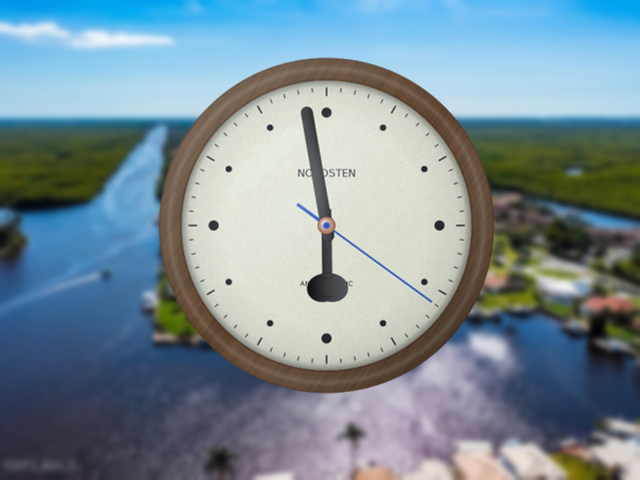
h=5 m=58 s=21
